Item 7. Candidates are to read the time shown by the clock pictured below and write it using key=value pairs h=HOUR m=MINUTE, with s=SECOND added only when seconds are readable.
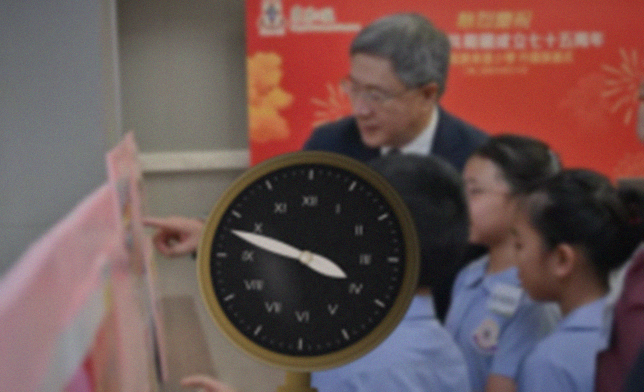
h=3 m=48
